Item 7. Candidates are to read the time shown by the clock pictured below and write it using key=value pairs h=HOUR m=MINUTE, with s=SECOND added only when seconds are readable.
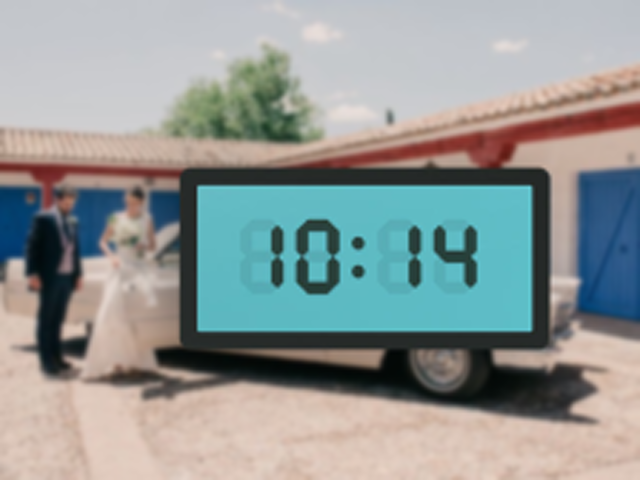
h=10 m=14
